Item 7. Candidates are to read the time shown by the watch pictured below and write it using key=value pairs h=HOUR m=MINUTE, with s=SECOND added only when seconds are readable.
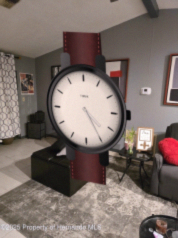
h=4 m=25
